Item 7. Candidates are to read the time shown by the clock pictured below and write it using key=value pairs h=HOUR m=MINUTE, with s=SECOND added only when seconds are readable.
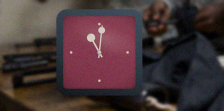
h=11 m=1
